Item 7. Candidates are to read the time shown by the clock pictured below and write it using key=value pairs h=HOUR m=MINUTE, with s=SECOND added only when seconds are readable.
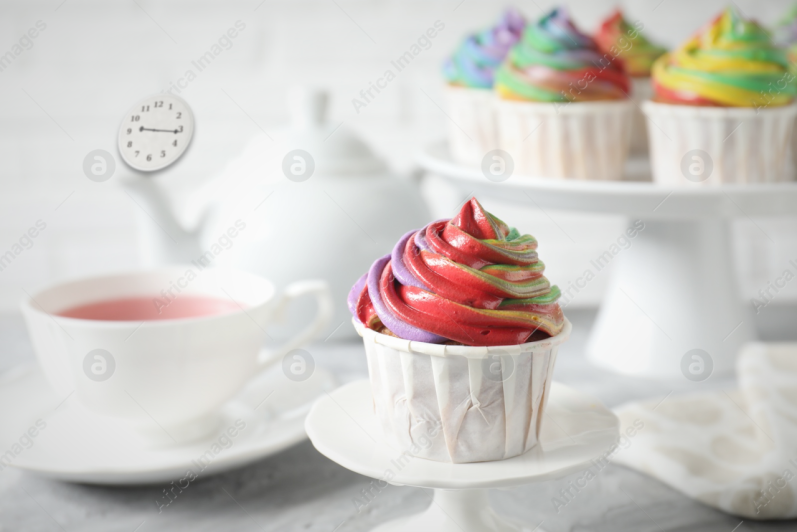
h=9 m=16
